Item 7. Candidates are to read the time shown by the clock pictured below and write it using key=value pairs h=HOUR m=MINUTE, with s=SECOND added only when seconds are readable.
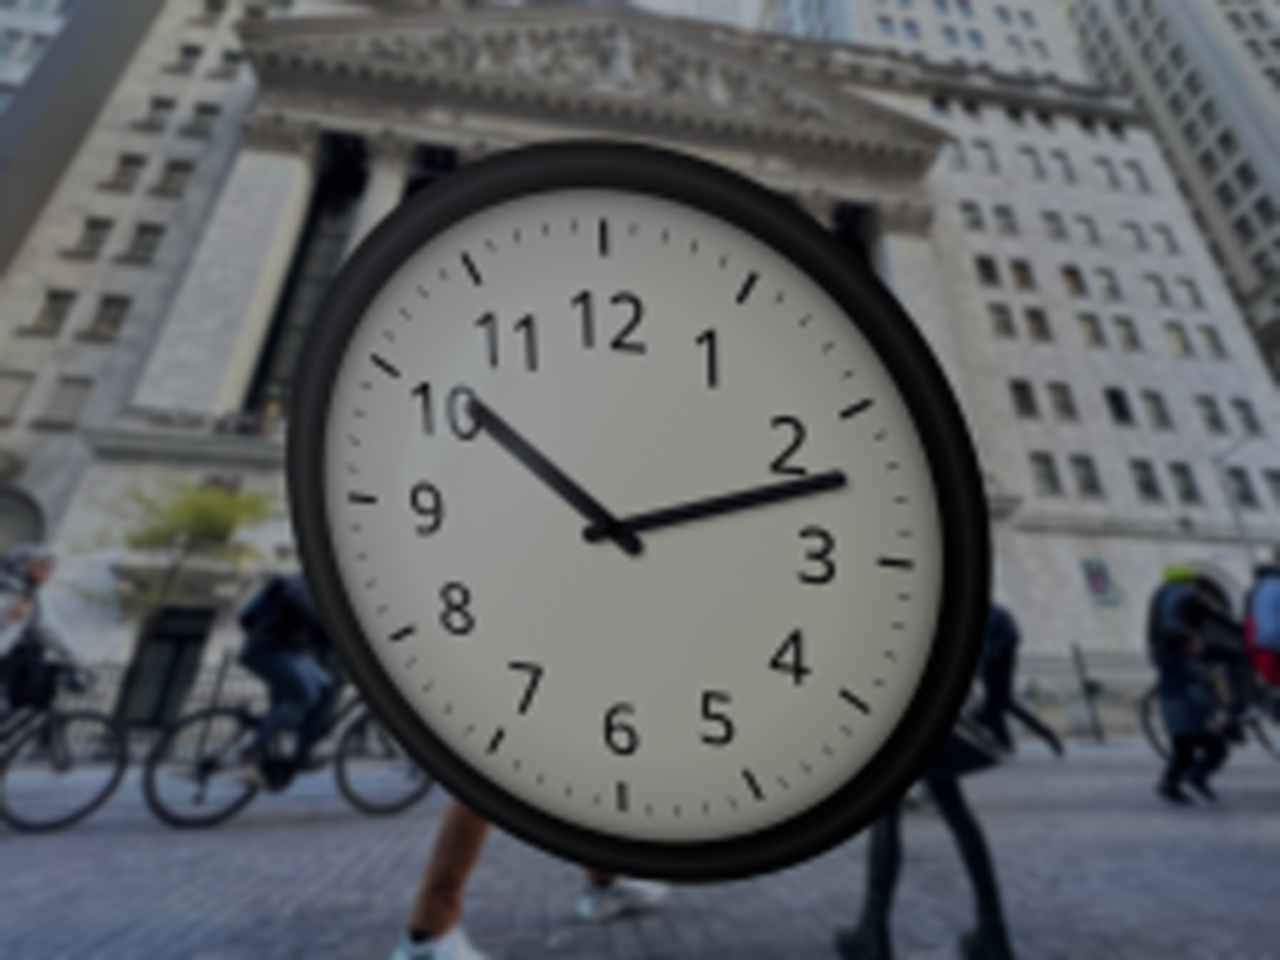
h=10 m=12
